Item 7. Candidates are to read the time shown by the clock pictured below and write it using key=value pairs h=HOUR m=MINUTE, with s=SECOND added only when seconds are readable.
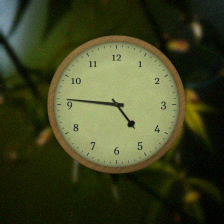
h=4 m=46
